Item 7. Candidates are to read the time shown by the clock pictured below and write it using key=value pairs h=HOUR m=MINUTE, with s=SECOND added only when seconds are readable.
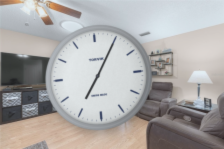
h=7 m=5
